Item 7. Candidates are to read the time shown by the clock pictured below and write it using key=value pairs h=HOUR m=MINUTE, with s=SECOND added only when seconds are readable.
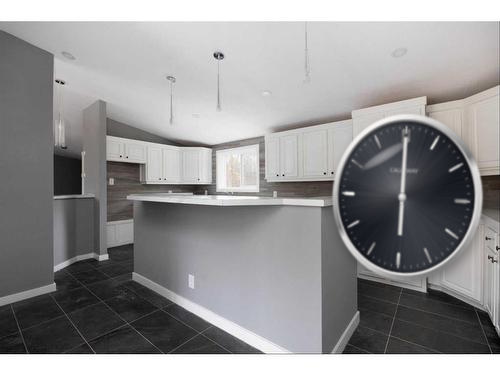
h=6 m=0
